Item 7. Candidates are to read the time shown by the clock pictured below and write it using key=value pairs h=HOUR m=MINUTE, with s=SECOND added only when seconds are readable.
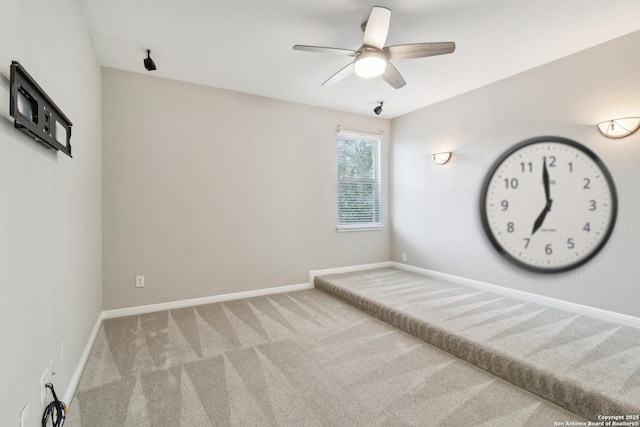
h=6 m=59
